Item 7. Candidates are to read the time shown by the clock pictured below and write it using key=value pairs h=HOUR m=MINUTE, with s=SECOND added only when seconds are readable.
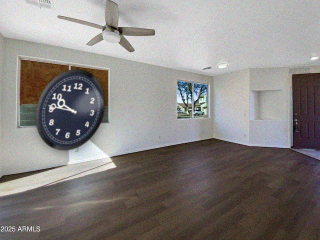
h=9 m=46
